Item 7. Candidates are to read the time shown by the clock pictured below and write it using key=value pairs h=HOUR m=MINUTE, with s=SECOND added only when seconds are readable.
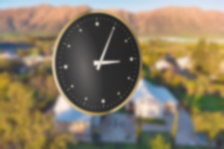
h=3 m=5
